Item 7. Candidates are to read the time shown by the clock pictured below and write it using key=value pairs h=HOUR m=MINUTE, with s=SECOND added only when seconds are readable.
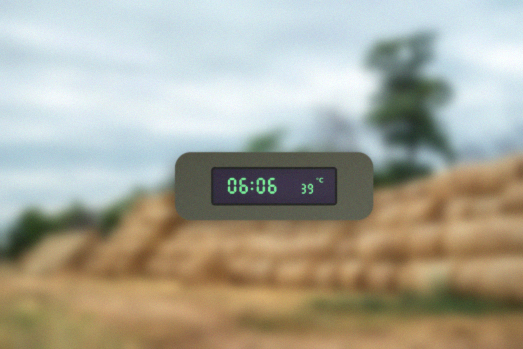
h=6 m=6
